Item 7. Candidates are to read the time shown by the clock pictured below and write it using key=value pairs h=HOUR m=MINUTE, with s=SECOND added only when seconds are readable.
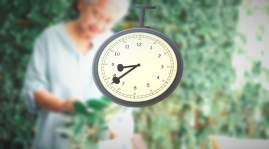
h=8 m=38
